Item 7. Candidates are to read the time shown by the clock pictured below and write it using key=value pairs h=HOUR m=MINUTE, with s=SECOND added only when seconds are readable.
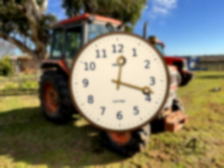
h=12 m=18
